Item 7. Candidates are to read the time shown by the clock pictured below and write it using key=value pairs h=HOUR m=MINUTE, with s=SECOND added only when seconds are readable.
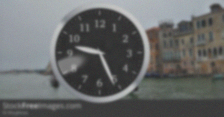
h=9 m=26
